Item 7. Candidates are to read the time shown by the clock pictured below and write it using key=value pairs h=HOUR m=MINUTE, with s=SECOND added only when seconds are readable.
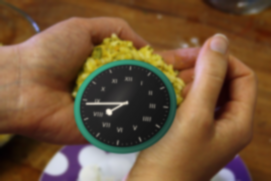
h=7 m=44
